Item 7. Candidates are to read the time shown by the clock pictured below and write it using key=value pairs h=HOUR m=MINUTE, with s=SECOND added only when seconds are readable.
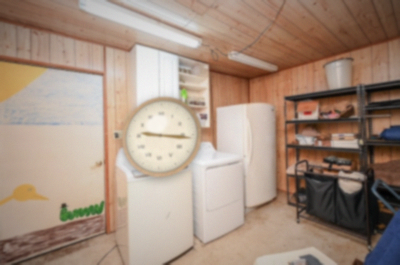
h=9 m=16
